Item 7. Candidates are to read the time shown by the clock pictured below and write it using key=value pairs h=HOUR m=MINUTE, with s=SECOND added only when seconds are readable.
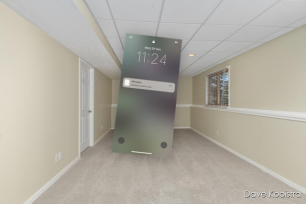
h=11 m=24
